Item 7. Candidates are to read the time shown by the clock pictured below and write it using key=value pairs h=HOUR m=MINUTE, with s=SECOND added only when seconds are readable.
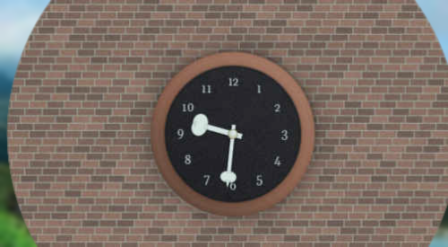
h=9 m=31
